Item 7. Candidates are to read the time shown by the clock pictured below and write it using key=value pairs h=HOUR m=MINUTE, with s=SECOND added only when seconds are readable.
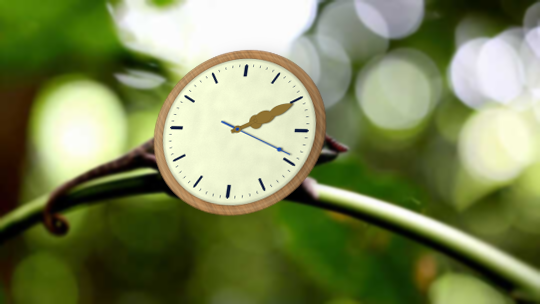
h=2 m=10 s=19
